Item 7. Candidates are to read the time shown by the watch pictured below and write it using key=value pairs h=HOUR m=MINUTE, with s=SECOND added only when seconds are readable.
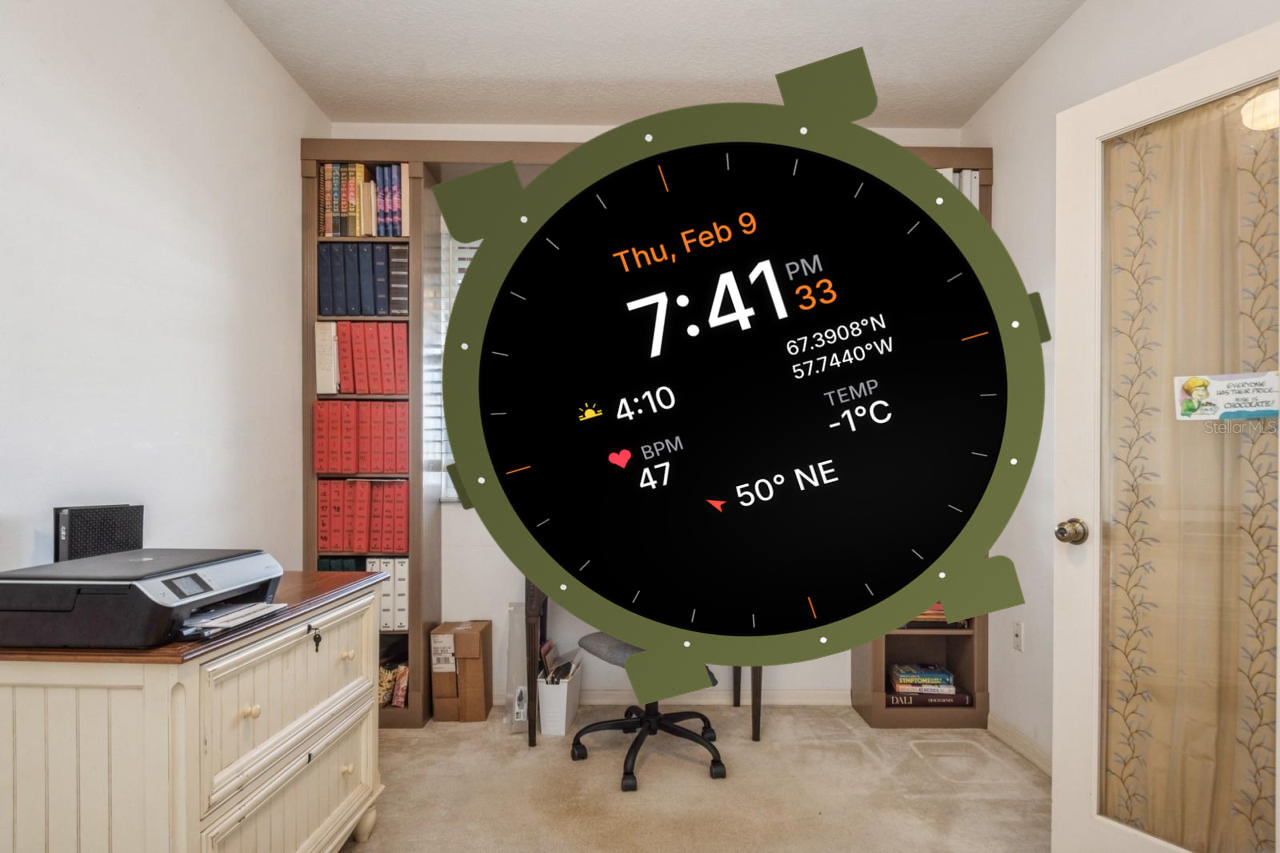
h=7 m=41 s=33
